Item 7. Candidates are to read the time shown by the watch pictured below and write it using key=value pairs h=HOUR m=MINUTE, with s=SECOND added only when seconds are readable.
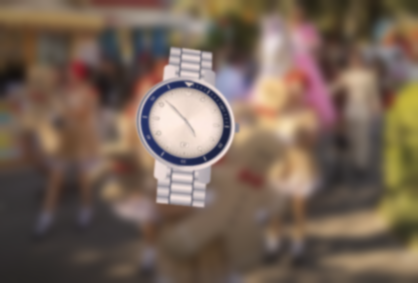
h=4 m=52
